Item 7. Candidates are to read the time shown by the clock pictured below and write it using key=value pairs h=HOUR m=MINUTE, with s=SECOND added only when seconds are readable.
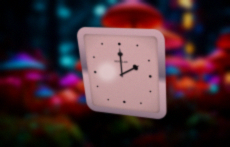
h=2 m=0
